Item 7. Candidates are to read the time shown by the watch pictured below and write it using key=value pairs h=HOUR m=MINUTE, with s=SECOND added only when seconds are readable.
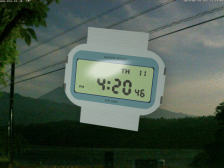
h=4 m=20 s=46
